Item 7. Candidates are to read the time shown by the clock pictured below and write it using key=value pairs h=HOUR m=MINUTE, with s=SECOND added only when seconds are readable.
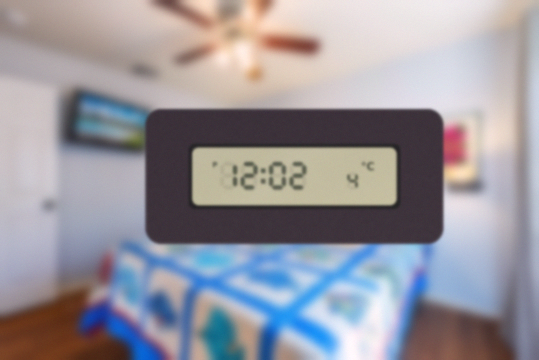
h=12 m=2
